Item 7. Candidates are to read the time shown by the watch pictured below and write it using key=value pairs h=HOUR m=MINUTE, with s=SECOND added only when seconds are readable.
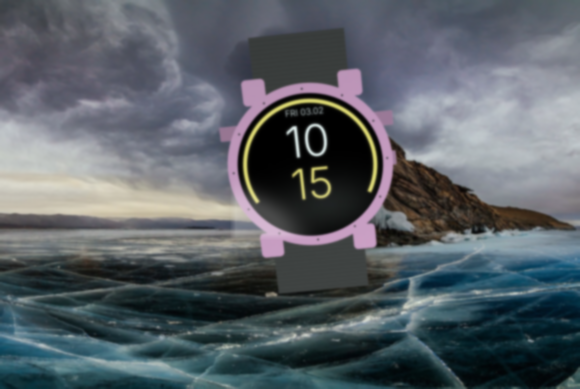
h=10 m=15
